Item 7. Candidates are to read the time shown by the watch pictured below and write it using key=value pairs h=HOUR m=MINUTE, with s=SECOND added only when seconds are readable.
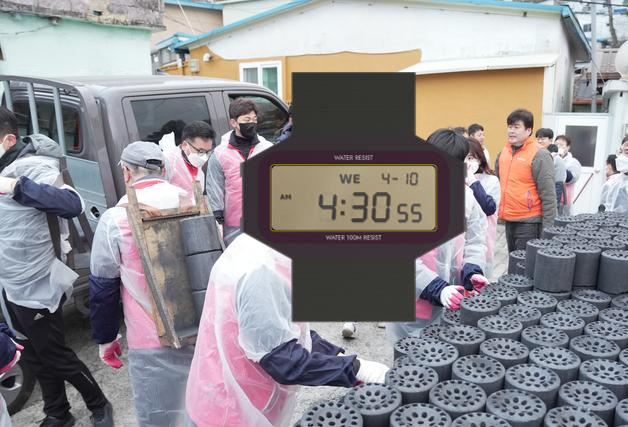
h=4 m=30 s=55
